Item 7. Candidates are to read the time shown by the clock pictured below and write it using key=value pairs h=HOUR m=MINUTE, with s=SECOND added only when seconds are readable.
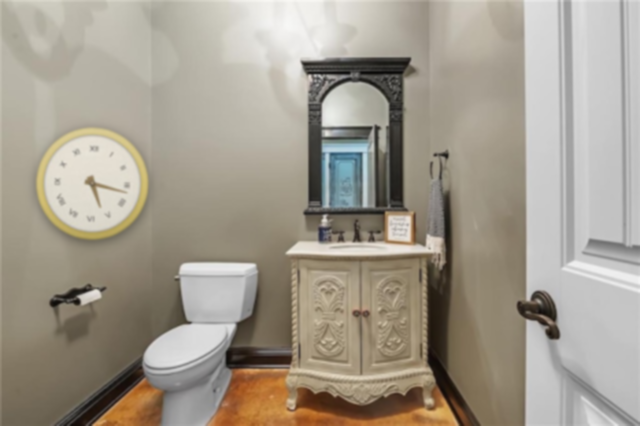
h=5 m=17
